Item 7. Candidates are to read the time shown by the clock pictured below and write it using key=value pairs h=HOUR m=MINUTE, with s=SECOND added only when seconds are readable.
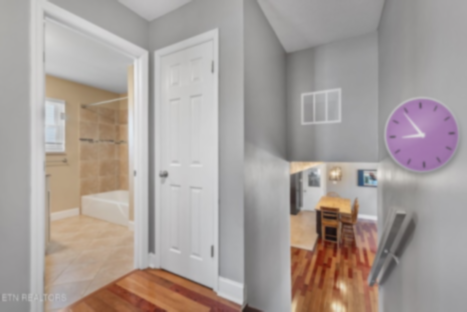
h=8 m=54
